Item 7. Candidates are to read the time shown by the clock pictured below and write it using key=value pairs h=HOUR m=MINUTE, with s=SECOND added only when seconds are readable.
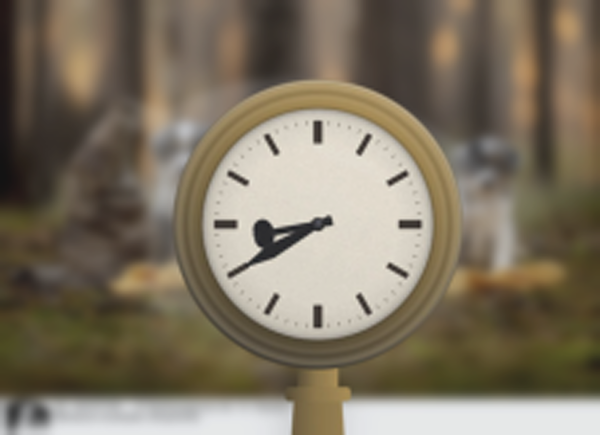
h=8 m=40
